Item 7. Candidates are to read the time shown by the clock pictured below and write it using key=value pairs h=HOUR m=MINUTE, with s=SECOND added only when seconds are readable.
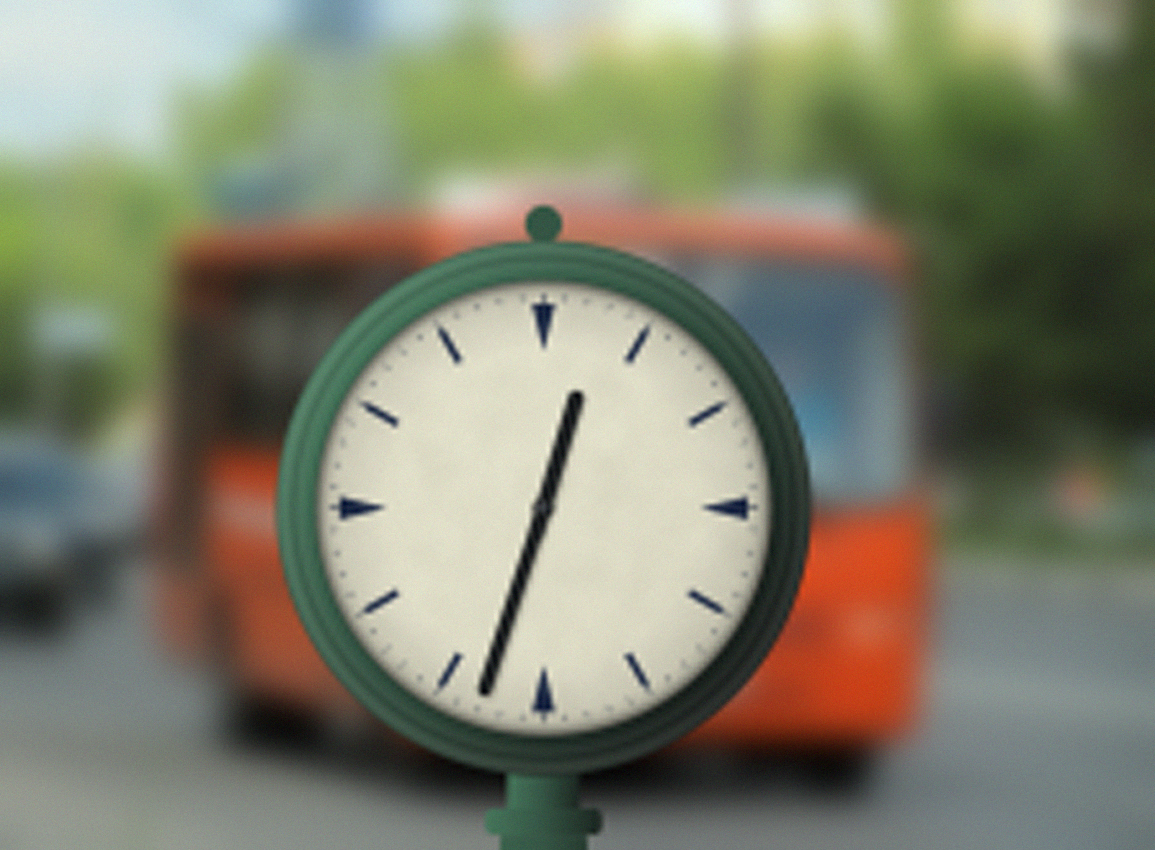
h=12 m=33
